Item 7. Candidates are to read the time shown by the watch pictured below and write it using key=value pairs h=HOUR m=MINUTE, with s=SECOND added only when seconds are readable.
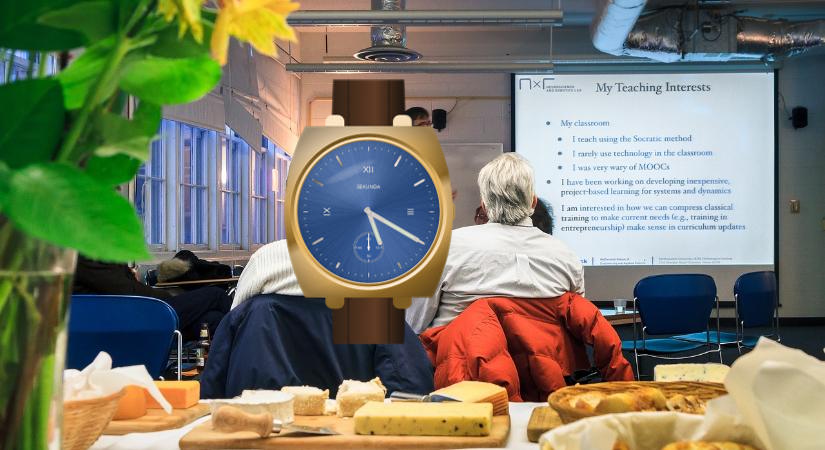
h=5 m=20
